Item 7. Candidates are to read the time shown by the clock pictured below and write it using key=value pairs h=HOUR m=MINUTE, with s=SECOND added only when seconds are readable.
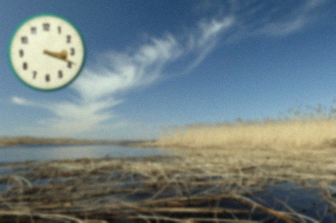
h=3 m=19
